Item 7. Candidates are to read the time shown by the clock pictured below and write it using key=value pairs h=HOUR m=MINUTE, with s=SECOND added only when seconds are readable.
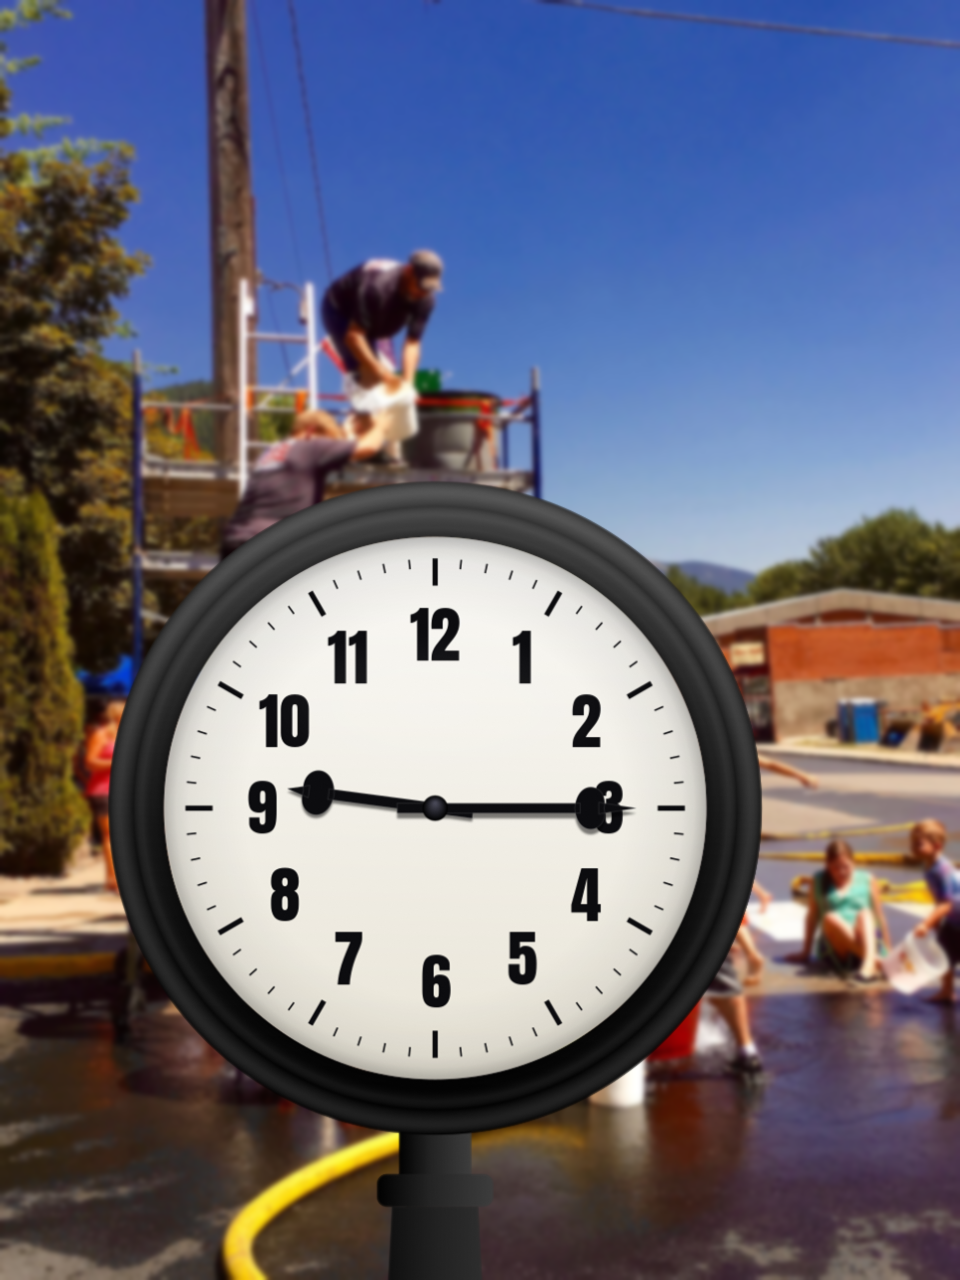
h=9 m=15
